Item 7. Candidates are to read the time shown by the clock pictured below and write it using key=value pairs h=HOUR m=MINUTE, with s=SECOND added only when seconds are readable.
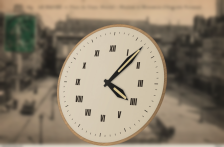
h=4 m=7
